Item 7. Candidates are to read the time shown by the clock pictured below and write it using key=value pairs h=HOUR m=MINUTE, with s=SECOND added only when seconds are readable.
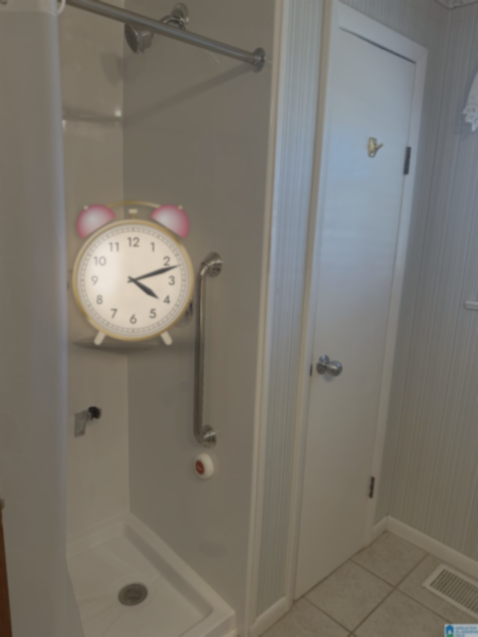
h=4 m=12
